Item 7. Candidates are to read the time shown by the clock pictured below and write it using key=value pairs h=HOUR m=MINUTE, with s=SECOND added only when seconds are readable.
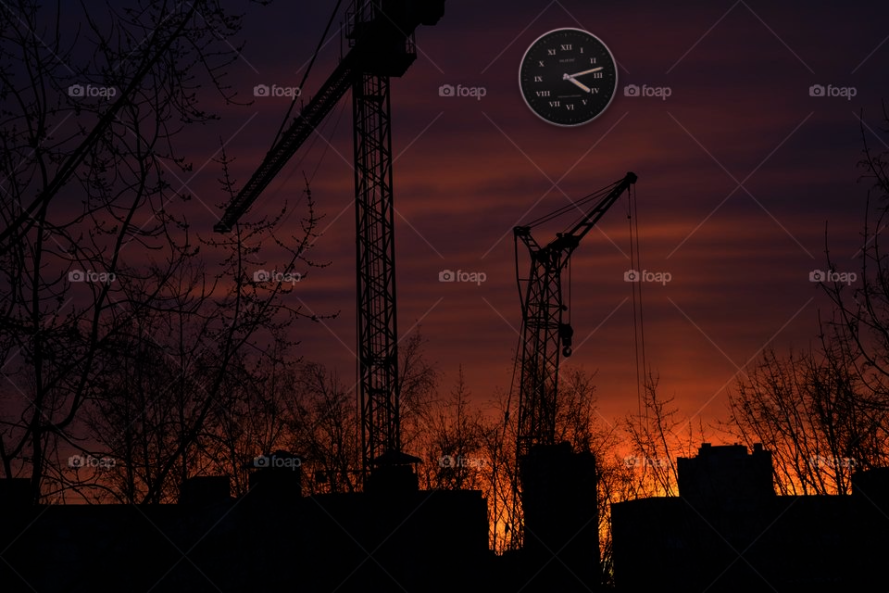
h=4 m=13
